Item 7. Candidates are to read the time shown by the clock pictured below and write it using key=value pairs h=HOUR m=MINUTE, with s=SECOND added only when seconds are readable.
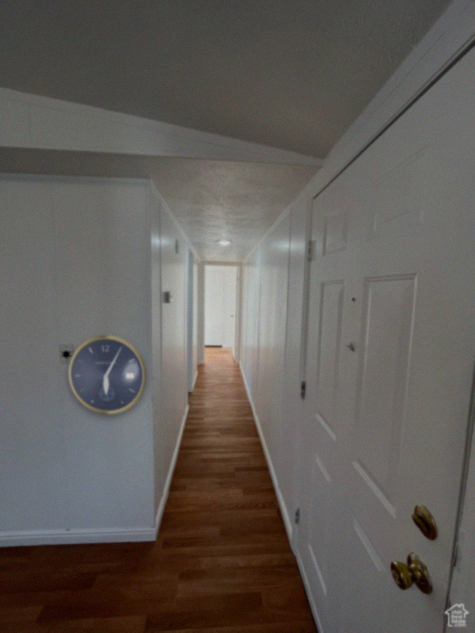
h=6 m=5
